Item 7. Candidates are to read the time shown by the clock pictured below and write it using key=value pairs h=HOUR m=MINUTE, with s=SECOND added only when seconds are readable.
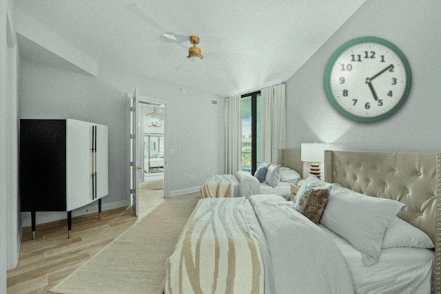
h=5 m=9
